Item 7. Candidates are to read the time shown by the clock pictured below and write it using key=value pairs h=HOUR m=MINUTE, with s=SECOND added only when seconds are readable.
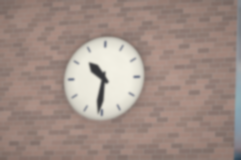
h=10 m=31
